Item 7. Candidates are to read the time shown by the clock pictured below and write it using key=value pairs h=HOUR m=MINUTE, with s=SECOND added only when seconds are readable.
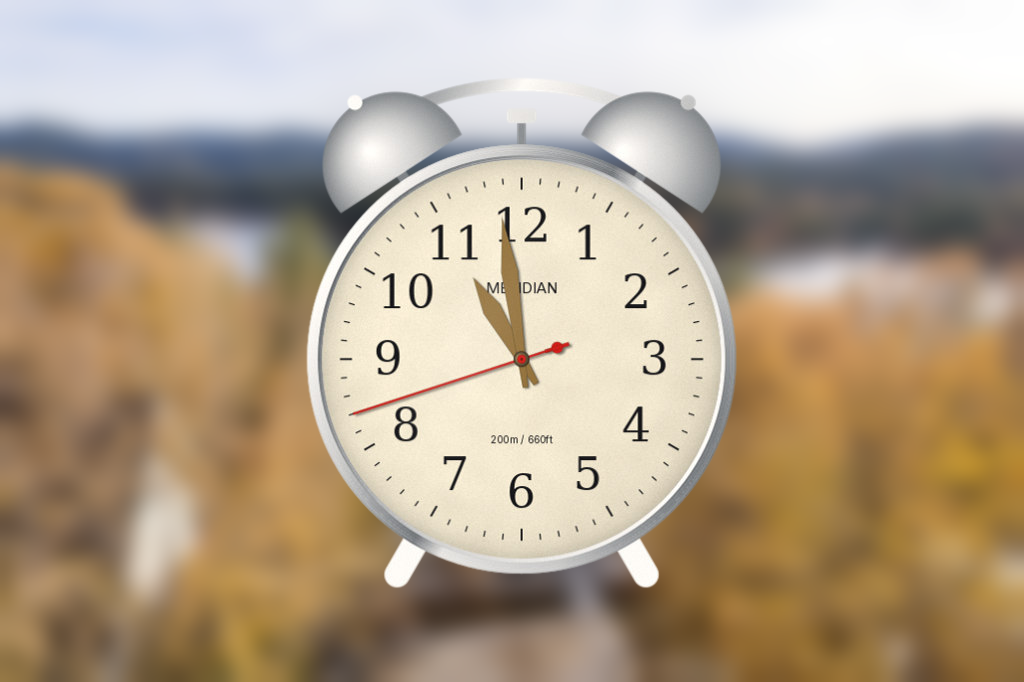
h=10 m=58 s=42
